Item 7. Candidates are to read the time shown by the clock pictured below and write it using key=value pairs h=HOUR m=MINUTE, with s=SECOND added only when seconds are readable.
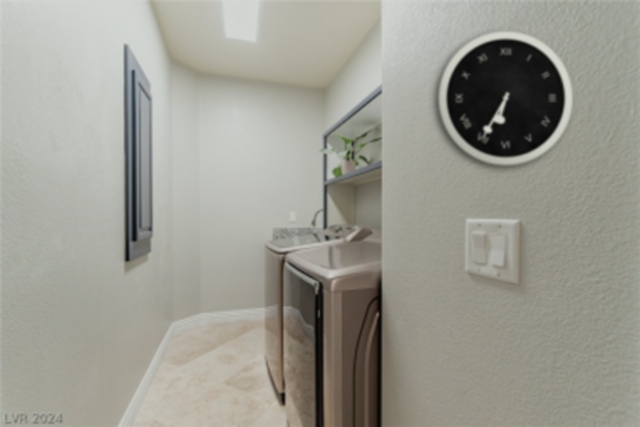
h=6 m=35
